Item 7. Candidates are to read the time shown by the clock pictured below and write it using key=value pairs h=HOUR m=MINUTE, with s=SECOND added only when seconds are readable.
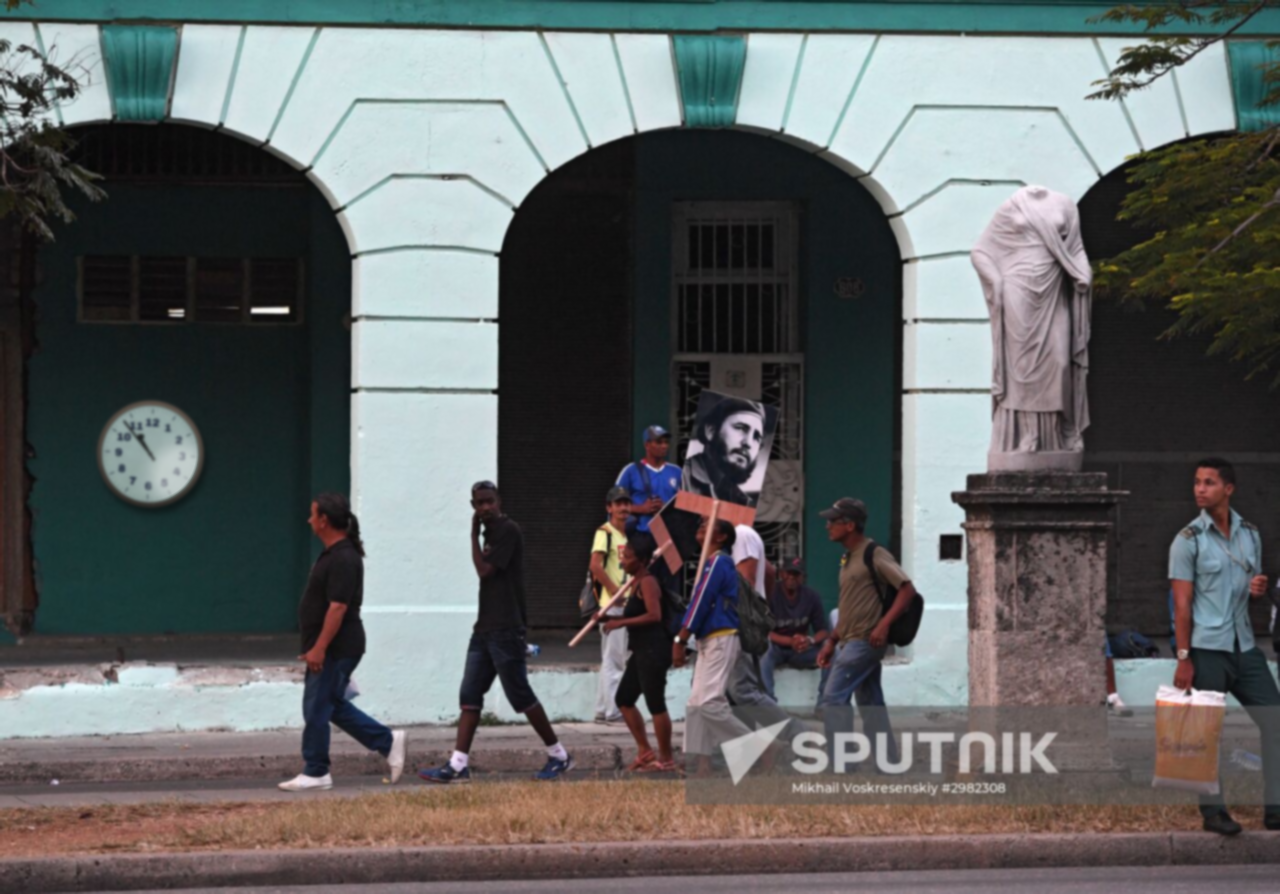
h=10 m=53
